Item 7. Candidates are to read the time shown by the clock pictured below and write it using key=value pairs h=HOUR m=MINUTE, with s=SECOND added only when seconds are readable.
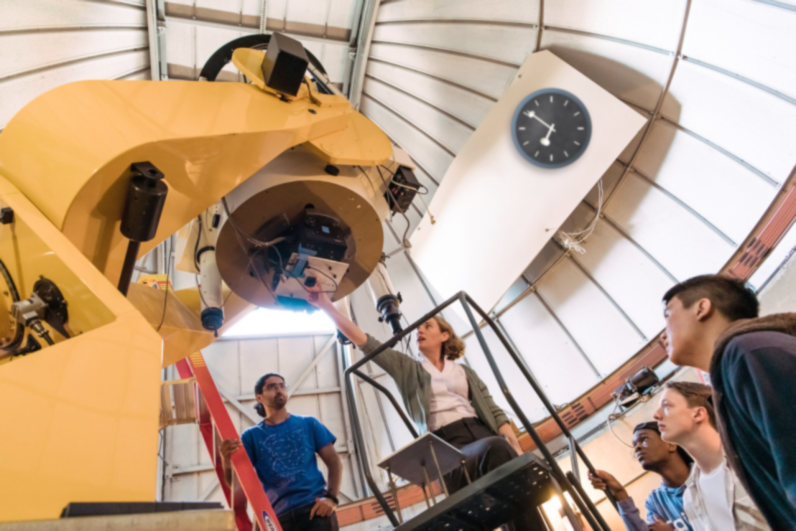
h=6 m=51
